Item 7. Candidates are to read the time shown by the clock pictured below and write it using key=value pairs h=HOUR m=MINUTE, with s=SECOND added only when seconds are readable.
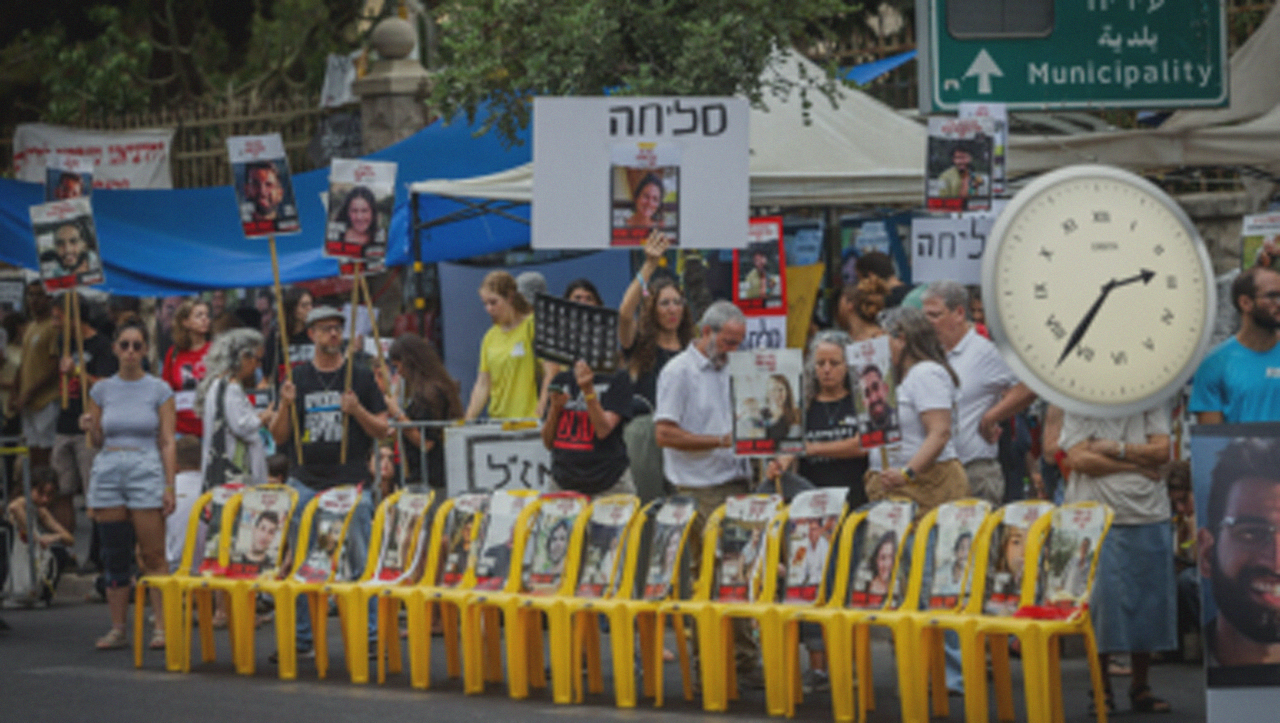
h=2 m=37
